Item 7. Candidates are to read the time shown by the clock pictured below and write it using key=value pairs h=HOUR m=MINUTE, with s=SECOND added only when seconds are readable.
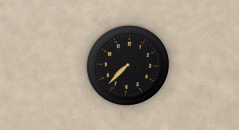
h=7 m=37
